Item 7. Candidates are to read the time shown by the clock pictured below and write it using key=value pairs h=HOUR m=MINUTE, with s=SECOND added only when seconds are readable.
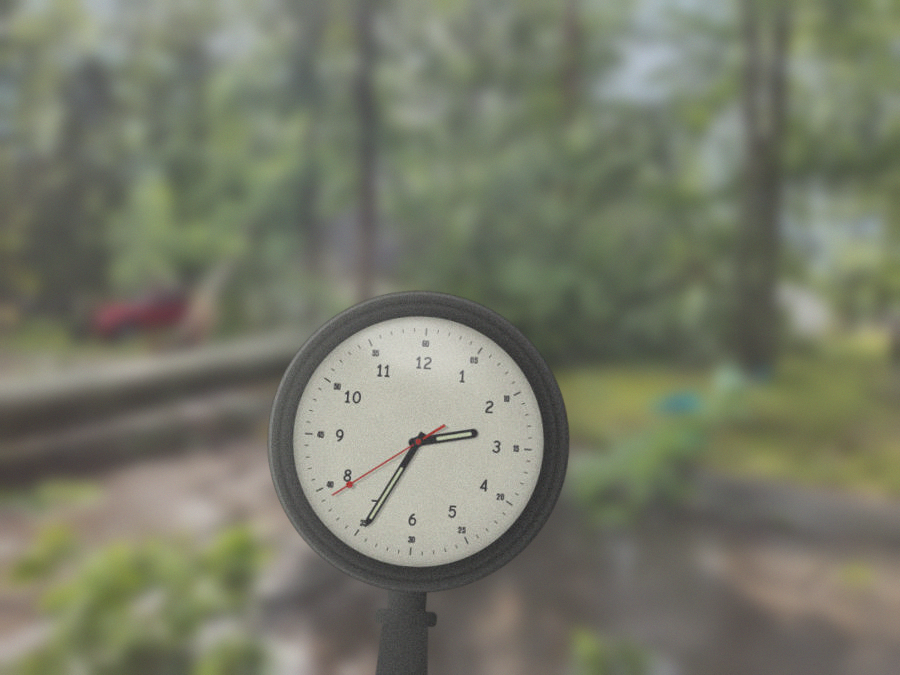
h=2 m=34 s=39
